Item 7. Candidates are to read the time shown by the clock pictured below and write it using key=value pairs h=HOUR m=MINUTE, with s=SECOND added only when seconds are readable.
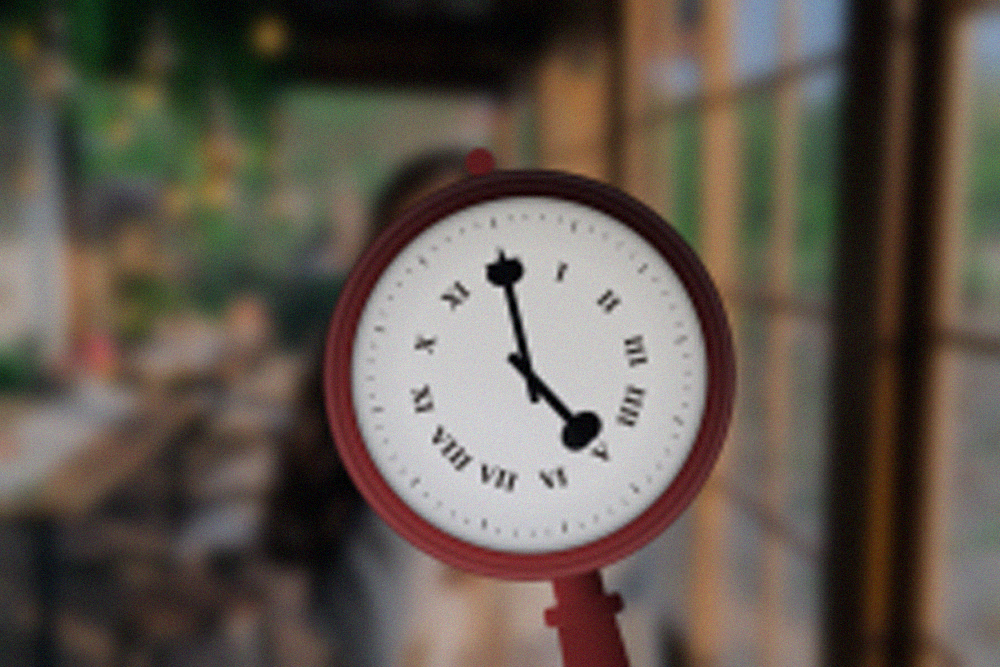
h=5 m=0
